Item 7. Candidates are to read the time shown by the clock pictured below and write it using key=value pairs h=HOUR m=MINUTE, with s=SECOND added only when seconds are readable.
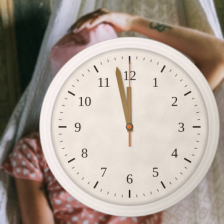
h=11 m=58 s=0
